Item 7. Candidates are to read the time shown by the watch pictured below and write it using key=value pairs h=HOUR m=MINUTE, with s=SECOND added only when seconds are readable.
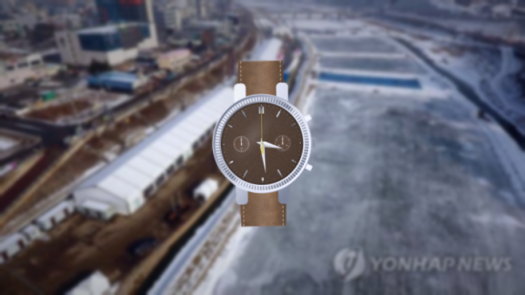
h=3 m=29
